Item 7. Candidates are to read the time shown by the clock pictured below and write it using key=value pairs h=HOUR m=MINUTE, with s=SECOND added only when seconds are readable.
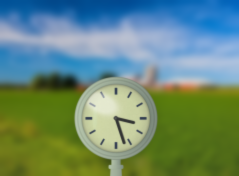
h=3 m=27
